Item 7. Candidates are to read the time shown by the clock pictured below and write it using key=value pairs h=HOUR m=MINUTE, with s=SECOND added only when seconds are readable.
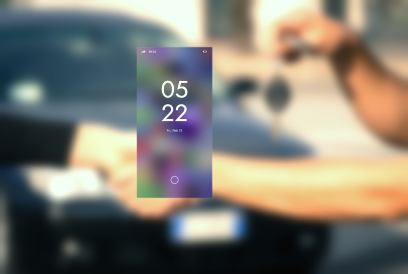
h=5 m=22
